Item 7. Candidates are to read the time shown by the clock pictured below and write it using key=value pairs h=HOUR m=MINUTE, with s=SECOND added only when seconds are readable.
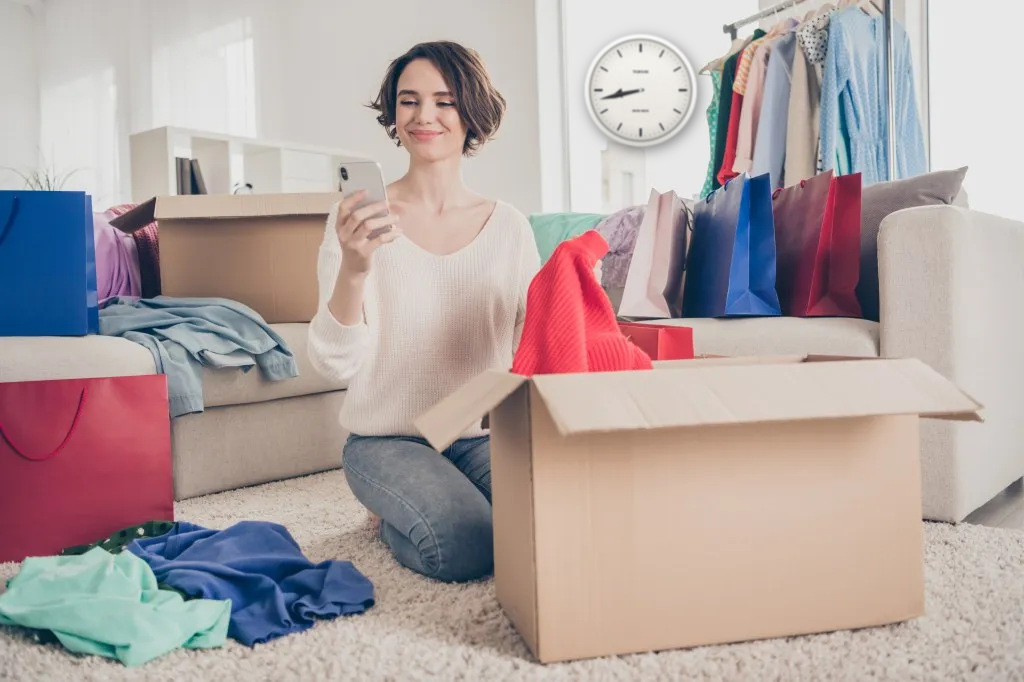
h=8 m=43
